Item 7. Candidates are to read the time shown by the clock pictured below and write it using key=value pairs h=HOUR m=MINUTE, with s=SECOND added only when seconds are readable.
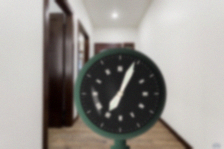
h=7 m=4
